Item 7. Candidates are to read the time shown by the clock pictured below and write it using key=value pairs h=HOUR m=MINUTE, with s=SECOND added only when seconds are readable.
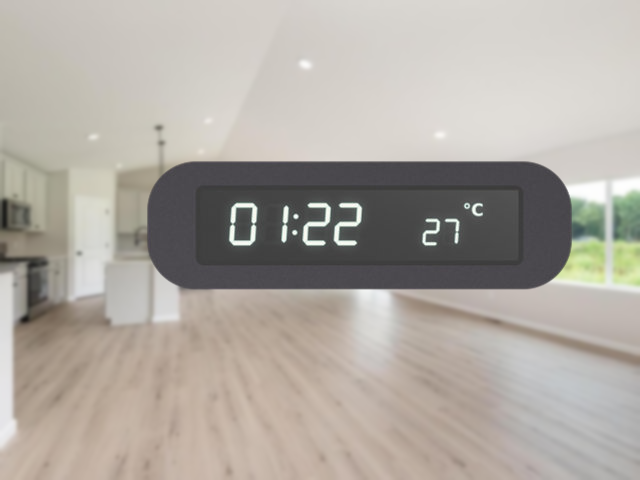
h=1 m=22
